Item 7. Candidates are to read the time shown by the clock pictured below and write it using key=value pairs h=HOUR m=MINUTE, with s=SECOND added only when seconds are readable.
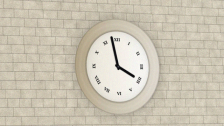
h=3 m=58
